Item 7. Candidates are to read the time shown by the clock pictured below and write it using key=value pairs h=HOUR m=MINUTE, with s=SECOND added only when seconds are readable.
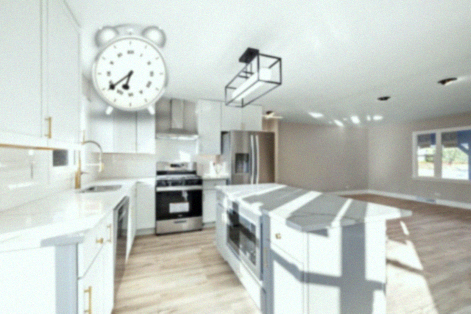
h=6 m=39
